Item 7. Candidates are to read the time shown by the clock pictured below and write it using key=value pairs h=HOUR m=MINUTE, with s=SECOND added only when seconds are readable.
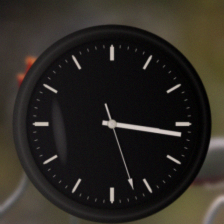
h=3 m=16 s=27
